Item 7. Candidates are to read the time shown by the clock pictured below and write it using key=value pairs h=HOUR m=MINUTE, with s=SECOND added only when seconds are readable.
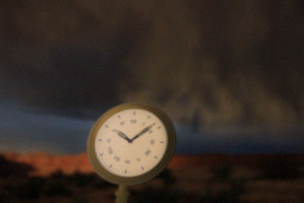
h=10 m=8
